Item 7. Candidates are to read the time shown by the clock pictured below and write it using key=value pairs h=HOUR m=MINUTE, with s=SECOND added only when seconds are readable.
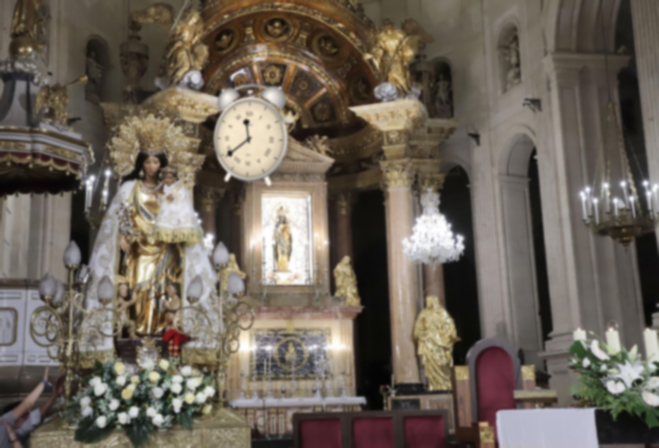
h=11 m=39
